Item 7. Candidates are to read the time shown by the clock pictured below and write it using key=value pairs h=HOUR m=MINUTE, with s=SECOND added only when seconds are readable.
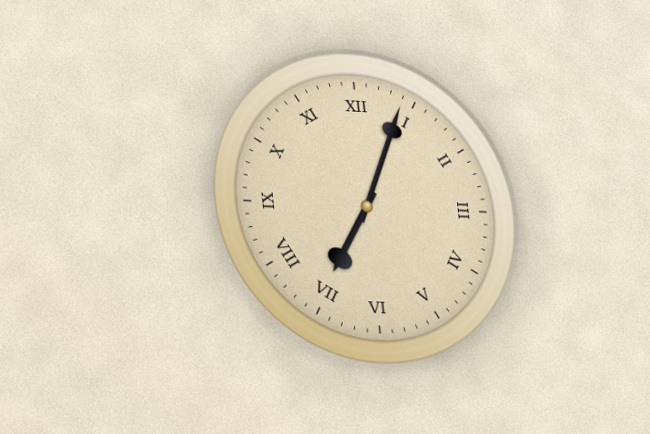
h=7 m=4
